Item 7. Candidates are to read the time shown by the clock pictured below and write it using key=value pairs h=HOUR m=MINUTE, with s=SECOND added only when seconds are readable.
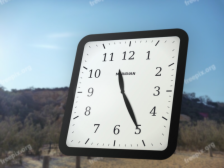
h=11 m=25
